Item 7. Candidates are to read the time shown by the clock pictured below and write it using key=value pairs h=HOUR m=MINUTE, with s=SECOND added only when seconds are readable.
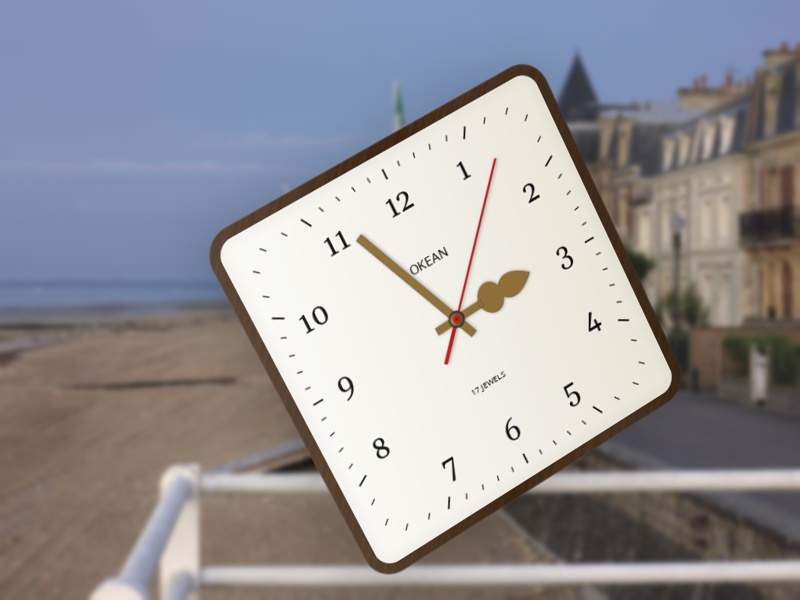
h=2 m=56 s=7
